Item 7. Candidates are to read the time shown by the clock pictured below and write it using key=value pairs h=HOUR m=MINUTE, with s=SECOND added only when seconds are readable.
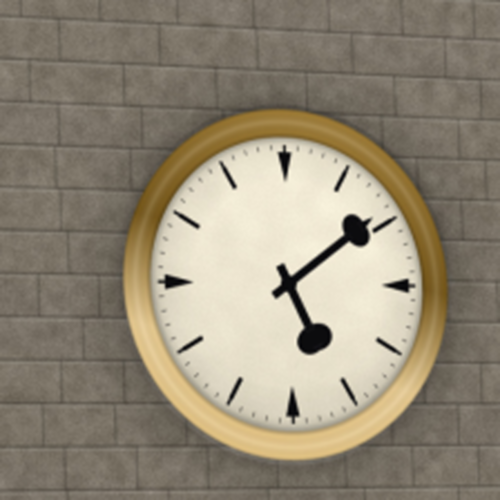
h=5 m=9
